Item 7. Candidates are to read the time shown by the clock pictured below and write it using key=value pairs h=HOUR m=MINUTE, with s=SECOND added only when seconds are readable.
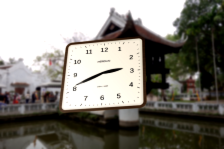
h=2 m=41
